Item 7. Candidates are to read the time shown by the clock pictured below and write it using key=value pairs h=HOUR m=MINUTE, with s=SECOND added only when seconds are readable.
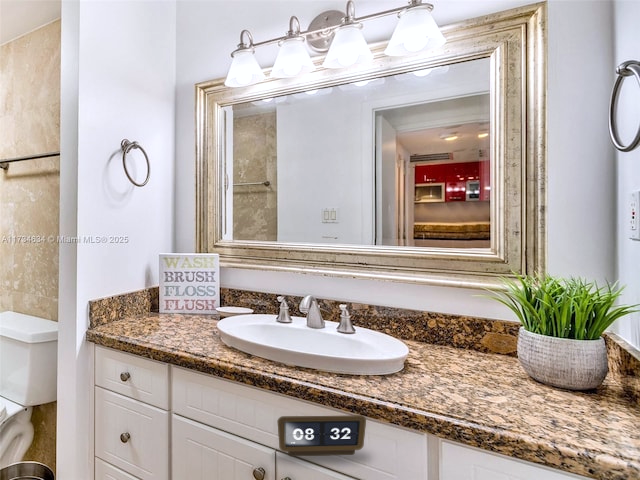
h=8 m=32
